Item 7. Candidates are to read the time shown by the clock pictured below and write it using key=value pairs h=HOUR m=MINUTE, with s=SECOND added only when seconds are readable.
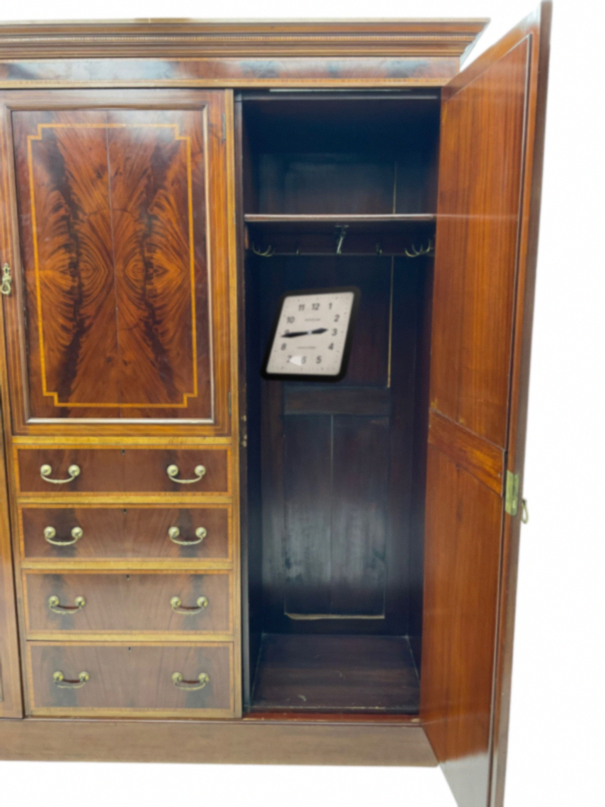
h=2 m=44
